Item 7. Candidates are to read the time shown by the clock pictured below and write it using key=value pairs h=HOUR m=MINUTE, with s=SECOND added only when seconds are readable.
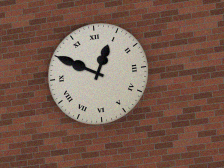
h=12 m=50
